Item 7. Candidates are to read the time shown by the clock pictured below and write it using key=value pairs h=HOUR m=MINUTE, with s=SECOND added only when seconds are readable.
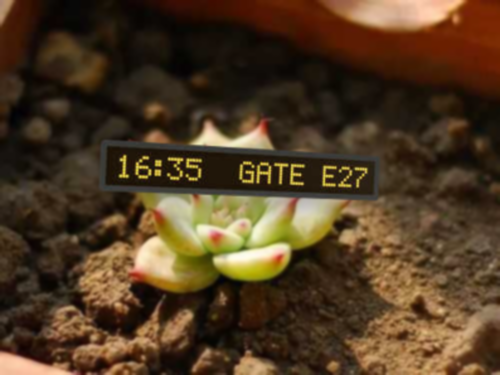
h=16 m=35
